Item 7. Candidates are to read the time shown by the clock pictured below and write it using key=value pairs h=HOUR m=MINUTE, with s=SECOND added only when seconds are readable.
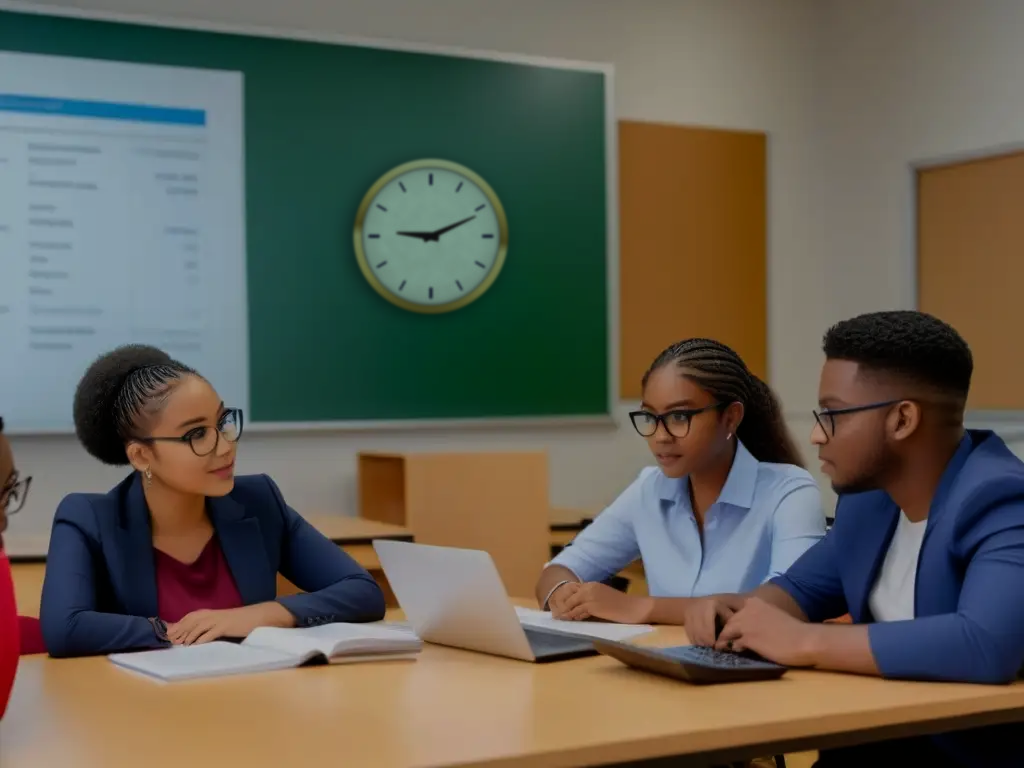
h=9 m=11
